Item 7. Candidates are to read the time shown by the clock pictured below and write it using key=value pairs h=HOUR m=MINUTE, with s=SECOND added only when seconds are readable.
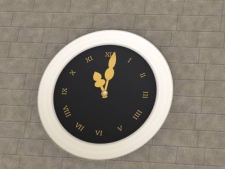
h=11 m=1
